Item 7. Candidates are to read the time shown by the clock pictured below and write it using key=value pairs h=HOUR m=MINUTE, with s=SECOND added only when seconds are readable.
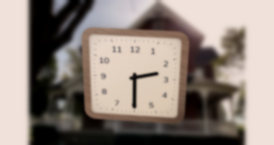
h=2 m=30
